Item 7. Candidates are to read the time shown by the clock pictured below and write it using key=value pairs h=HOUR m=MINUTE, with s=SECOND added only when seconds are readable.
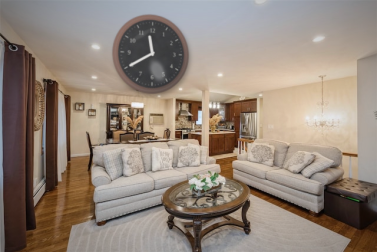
h=11 m=40
